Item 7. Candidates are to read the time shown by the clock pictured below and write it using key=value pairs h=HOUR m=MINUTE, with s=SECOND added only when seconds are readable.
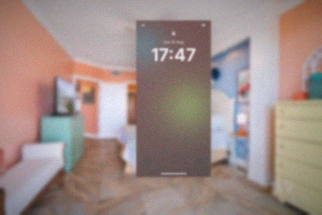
h=17 m=47
